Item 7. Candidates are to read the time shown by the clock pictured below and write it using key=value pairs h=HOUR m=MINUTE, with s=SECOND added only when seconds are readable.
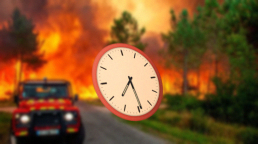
h=7 m=29
